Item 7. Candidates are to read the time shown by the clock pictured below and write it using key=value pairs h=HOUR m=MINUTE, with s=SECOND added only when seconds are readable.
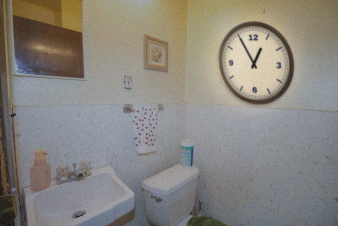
h=12 m=55
